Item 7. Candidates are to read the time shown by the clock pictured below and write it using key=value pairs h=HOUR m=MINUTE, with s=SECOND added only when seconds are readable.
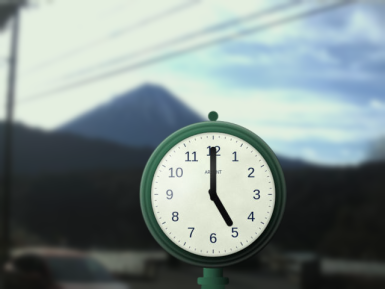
h=5 m=0
